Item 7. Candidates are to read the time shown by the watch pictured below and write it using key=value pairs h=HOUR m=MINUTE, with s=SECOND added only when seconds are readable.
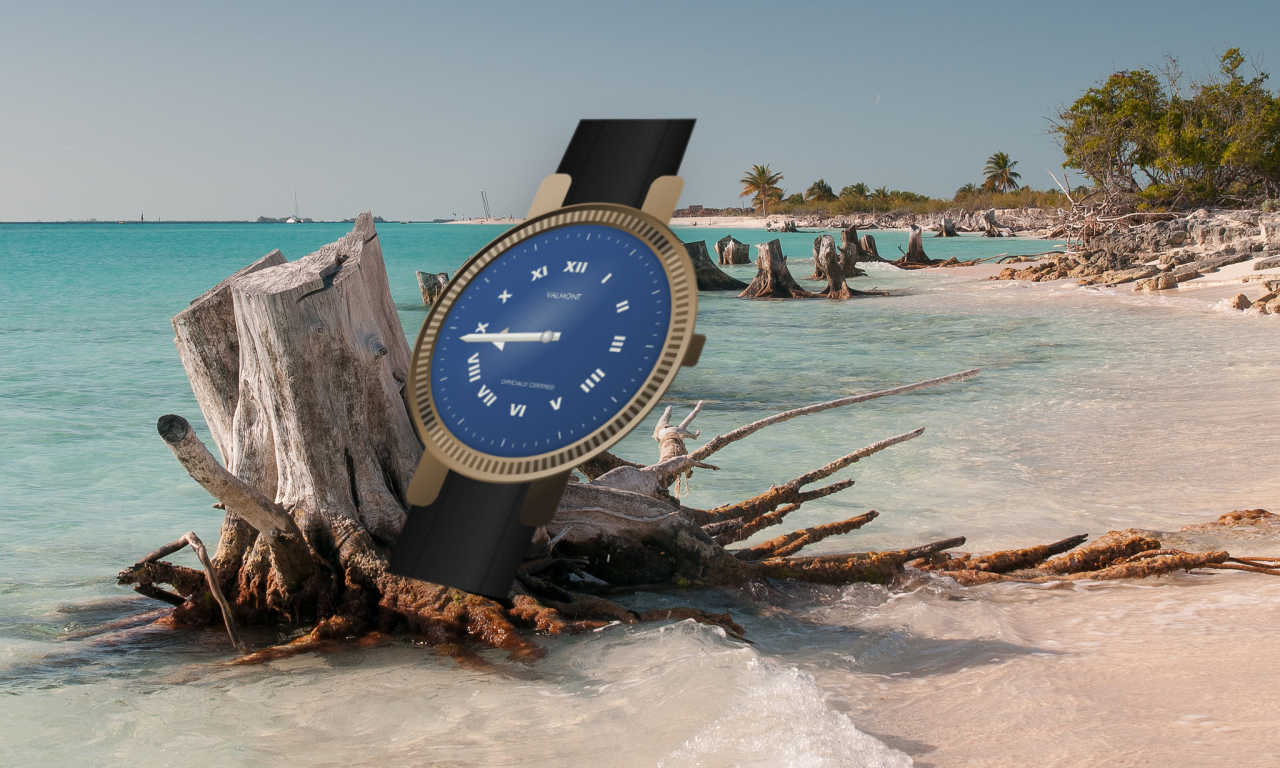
h=8 m=44
